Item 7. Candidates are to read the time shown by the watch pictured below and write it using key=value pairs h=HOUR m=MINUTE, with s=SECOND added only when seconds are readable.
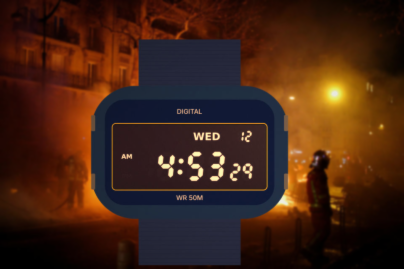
h=4 m=53 s=29
